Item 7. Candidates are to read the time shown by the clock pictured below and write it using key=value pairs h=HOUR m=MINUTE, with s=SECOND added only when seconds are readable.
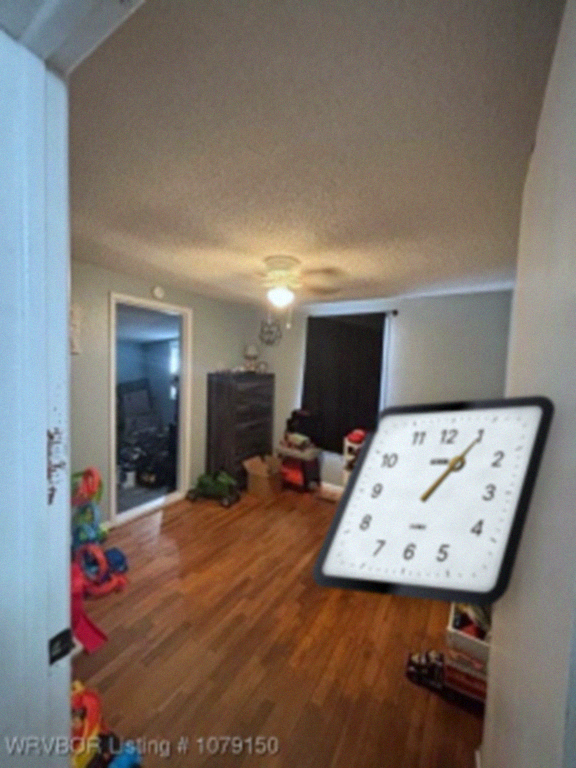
h=1 m=5
